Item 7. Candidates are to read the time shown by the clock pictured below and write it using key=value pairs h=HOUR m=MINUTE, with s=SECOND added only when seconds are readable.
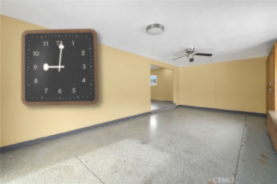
h=9 m=1
